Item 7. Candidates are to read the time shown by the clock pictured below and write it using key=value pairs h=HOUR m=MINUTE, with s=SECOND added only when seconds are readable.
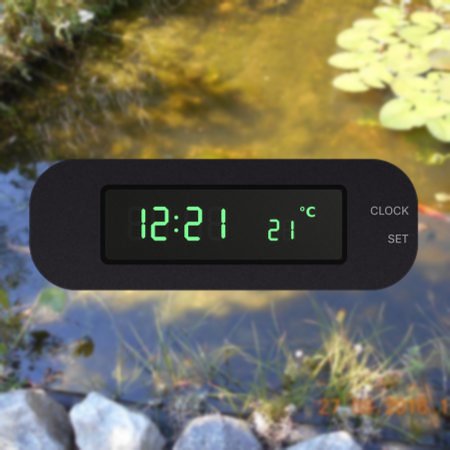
h=12 m=21
